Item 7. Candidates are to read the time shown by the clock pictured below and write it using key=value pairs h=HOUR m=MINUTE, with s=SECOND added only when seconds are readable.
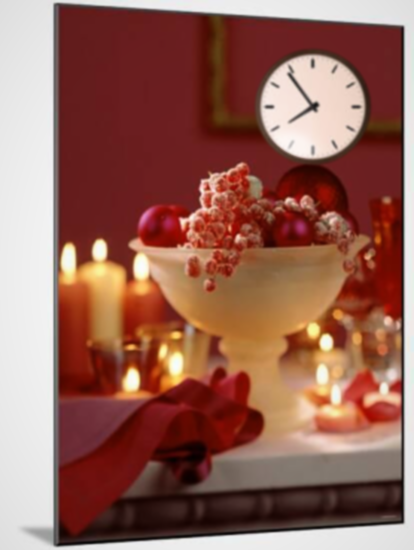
h=7 m=54
